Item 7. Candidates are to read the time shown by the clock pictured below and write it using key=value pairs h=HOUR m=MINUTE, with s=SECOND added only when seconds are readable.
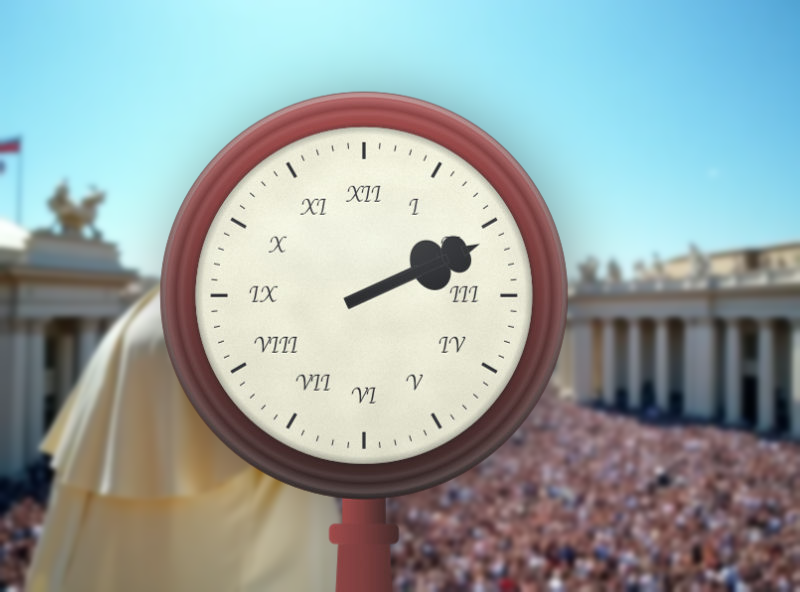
h=2 m=11
